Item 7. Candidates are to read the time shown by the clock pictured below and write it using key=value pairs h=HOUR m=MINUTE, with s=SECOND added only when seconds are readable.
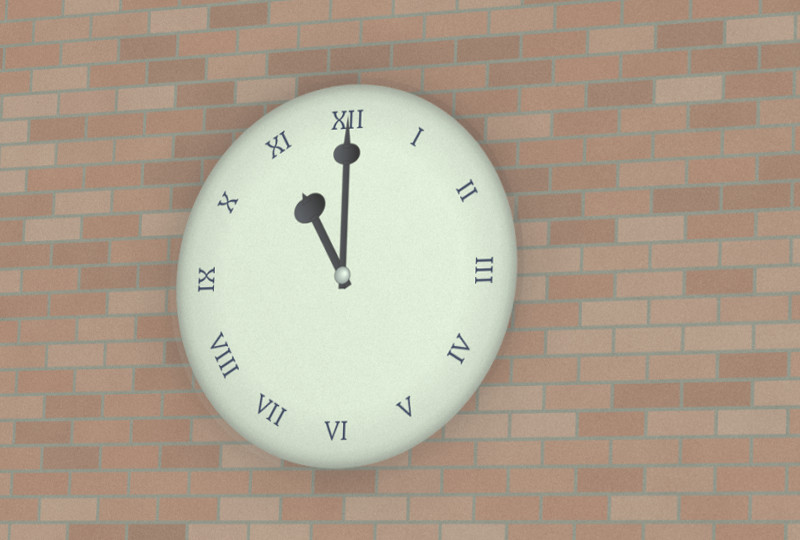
h=11 m=0
